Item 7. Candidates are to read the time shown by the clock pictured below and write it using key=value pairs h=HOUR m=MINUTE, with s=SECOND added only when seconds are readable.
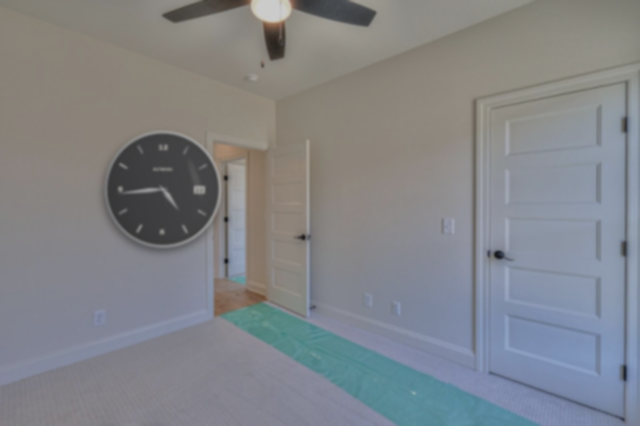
h=4 m=44
